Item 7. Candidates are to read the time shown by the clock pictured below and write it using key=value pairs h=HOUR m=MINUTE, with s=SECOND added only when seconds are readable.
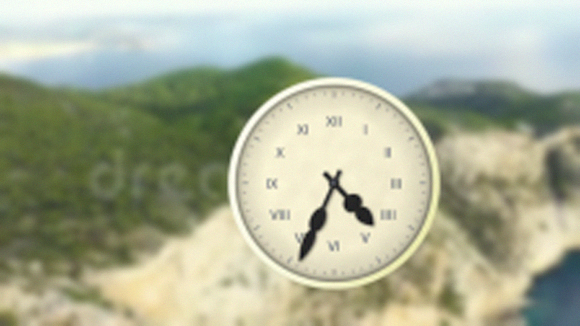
h=4 m=34
